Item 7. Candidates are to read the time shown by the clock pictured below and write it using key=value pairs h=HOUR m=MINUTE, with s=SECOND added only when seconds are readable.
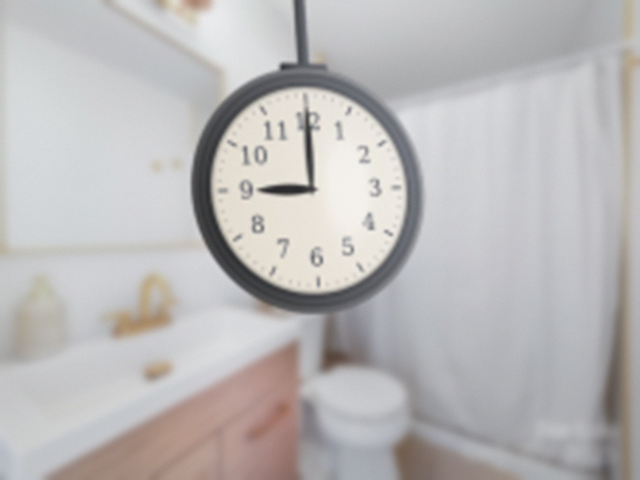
h=9 m=0
